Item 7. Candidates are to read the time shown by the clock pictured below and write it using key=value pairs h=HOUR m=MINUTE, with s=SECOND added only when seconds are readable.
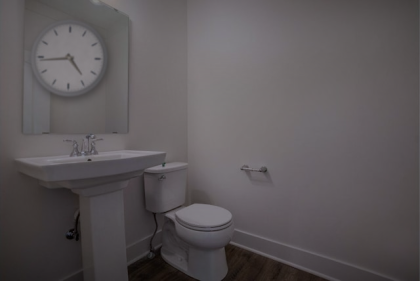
h=4 m=44
